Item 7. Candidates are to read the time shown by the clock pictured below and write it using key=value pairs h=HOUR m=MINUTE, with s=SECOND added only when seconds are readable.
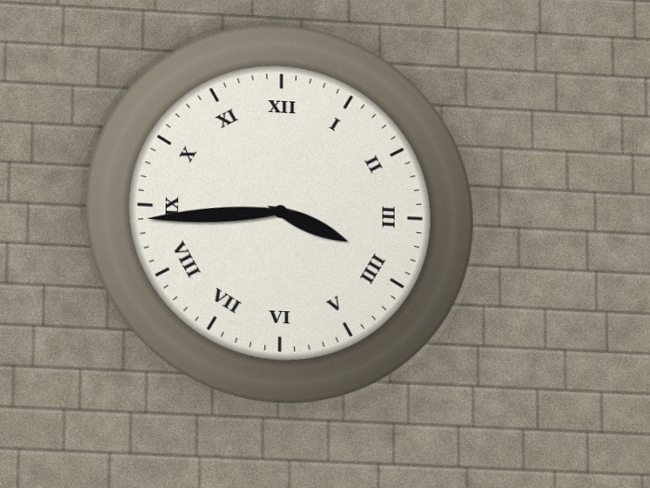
h=3 m=44
